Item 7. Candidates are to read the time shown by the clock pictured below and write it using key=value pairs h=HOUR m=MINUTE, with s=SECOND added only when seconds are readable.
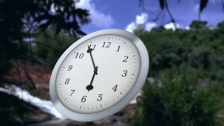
h=5 m=54
